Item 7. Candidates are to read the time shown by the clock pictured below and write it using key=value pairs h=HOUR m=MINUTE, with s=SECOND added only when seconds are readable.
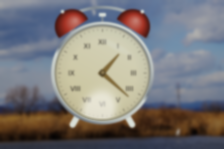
h=1 m=22
